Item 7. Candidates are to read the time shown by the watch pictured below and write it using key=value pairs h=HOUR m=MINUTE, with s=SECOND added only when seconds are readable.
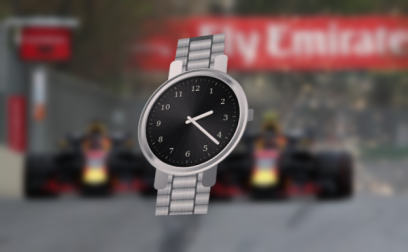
h=2 m=22
